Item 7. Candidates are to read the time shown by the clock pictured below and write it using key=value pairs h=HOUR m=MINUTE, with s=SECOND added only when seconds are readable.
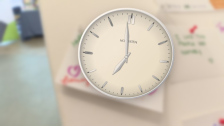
h=6 m=59
